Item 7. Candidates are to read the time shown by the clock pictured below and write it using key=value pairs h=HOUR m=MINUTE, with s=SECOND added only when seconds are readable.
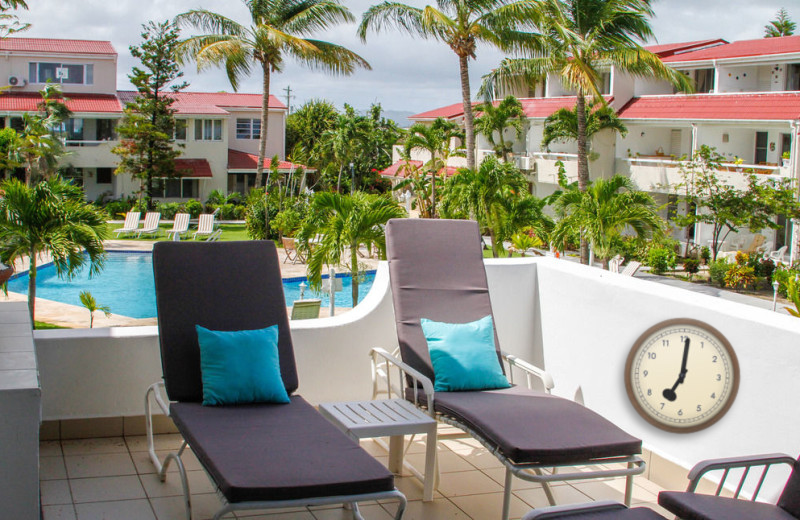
h=7 m=1
